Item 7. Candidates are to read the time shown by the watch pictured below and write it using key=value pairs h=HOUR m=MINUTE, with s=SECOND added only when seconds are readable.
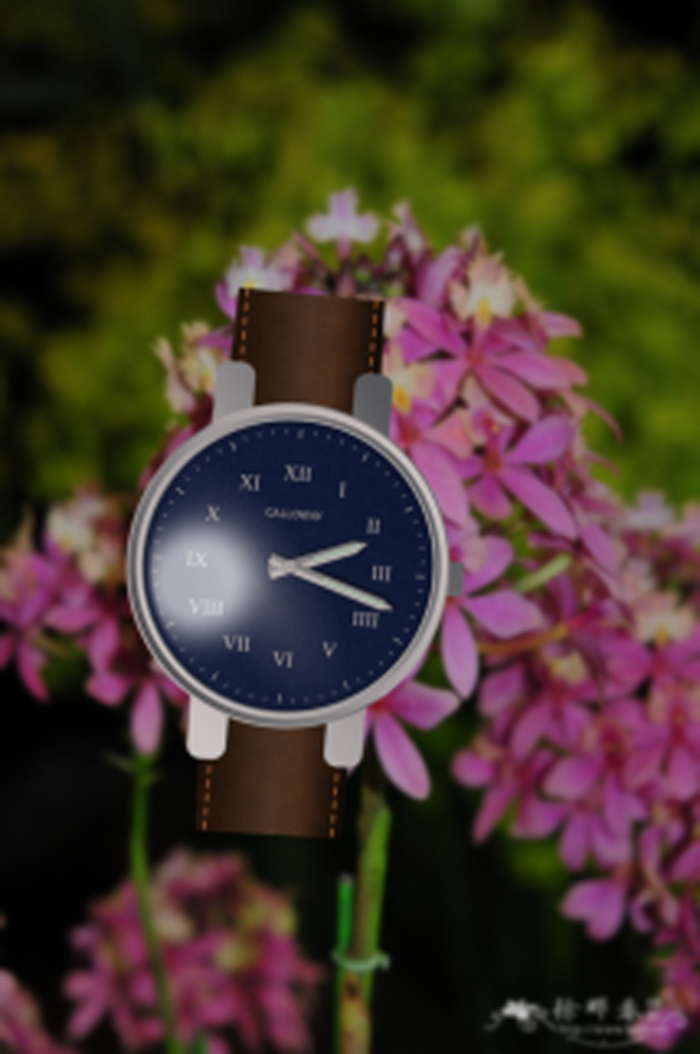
h=2 m=18
